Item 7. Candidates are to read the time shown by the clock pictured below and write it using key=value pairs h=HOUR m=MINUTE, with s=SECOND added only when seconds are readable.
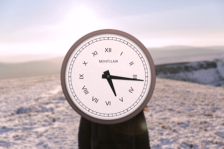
h=5 m=16
